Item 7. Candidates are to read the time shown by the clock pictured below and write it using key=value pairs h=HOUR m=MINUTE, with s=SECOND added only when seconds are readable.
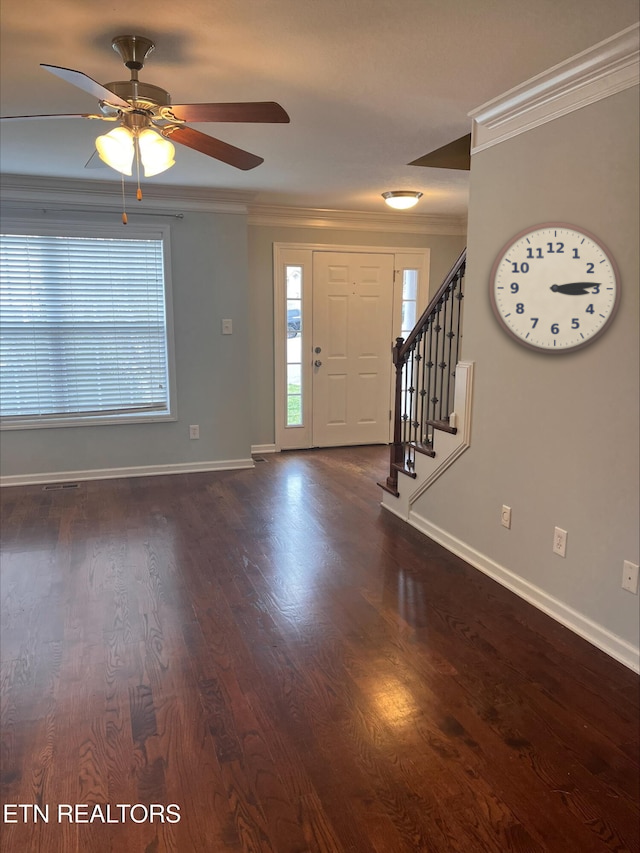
h=3 m=14
